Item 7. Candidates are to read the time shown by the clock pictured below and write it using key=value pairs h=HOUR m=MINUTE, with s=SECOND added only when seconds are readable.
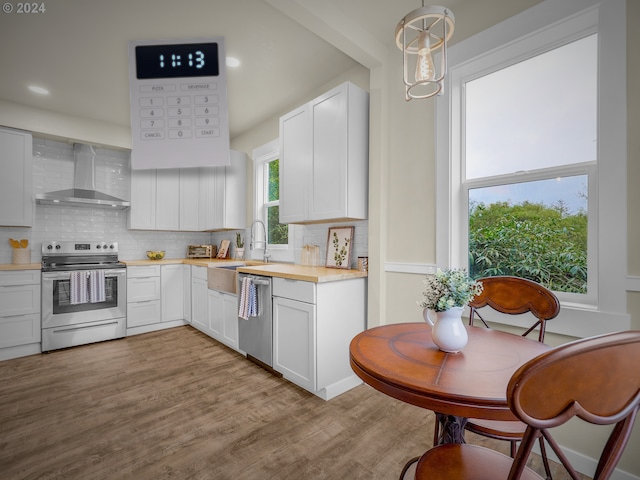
h=11 m=13
